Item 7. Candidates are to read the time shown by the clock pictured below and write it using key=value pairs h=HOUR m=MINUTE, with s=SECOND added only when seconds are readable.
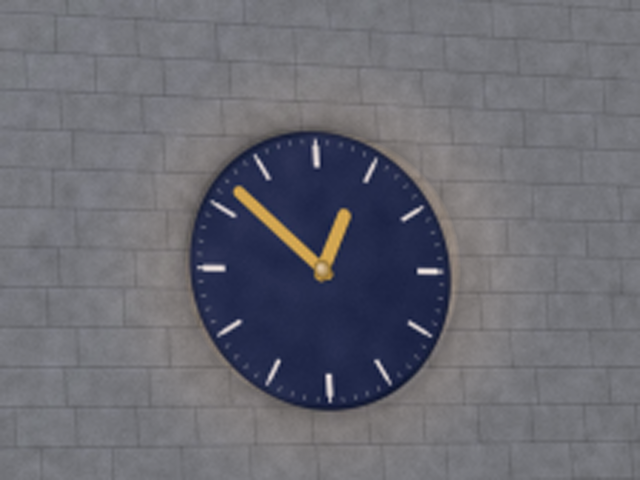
h=12 m=52
